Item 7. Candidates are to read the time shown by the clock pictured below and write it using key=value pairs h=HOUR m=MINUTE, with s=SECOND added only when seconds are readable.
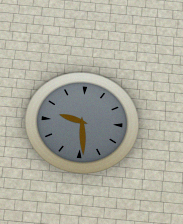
h=9 m=29
